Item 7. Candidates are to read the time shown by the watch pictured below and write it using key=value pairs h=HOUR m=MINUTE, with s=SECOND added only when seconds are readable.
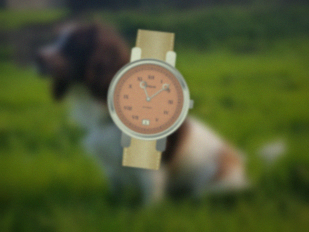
h=11 m=8
